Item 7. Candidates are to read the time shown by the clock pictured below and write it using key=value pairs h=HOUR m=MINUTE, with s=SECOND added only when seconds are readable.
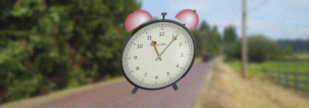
h=11 m=6
